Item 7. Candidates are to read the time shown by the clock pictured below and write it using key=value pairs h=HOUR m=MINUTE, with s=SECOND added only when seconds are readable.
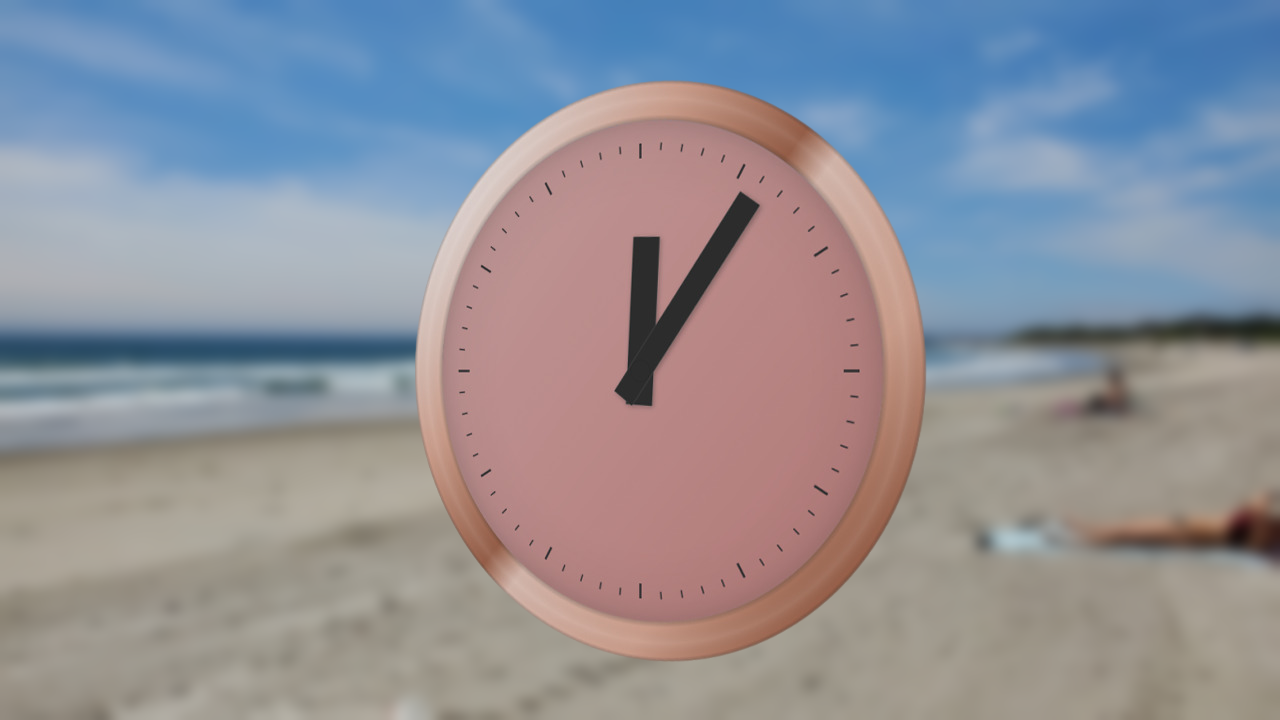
h=12 m=6
